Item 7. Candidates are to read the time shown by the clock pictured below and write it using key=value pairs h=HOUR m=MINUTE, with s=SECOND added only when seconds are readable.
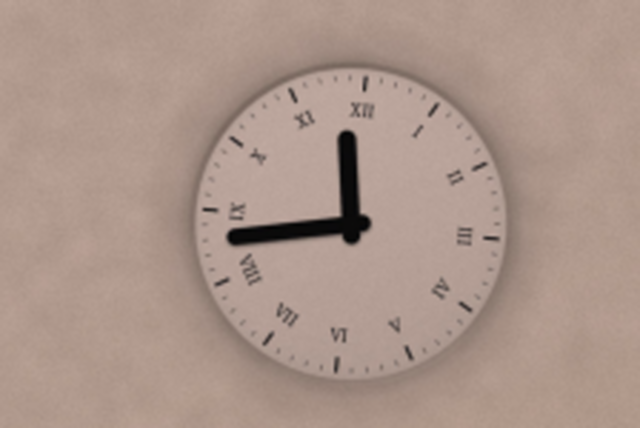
h=11 m=43
